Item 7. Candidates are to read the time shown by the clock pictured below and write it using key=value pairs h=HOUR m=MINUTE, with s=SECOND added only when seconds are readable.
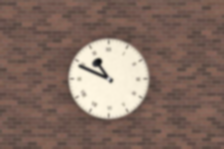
h=10 m=49
